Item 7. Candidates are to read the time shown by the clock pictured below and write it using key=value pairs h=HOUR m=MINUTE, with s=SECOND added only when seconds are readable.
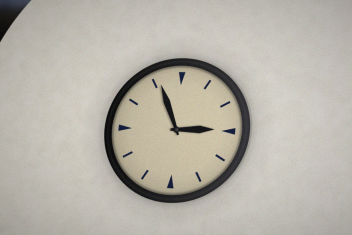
h=2 m=56
